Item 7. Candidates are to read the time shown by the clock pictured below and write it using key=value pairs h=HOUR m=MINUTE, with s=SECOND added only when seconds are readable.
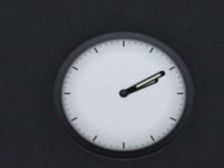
h=2 m=10
